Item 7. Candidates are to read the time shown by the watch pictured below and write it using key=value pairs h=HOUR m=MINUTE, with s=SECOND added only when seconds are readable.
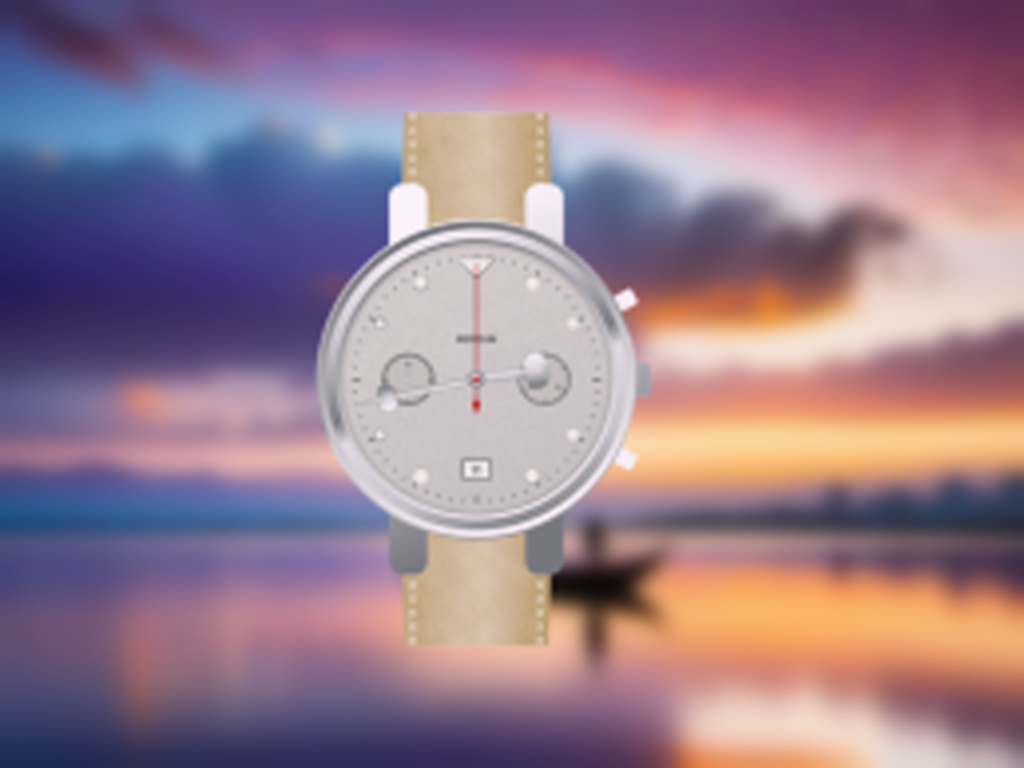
h=2 m=43
